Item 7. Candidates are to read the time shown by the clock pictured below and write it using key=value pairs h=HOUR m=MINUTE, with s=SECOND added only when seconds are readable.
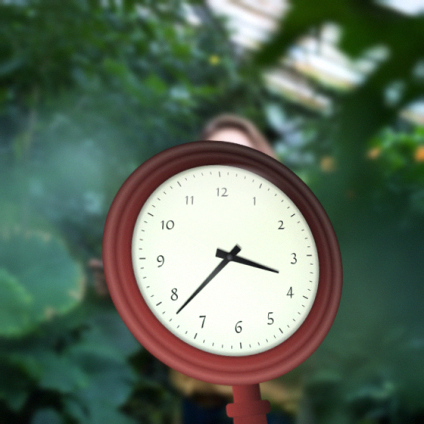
h=3 m=38
